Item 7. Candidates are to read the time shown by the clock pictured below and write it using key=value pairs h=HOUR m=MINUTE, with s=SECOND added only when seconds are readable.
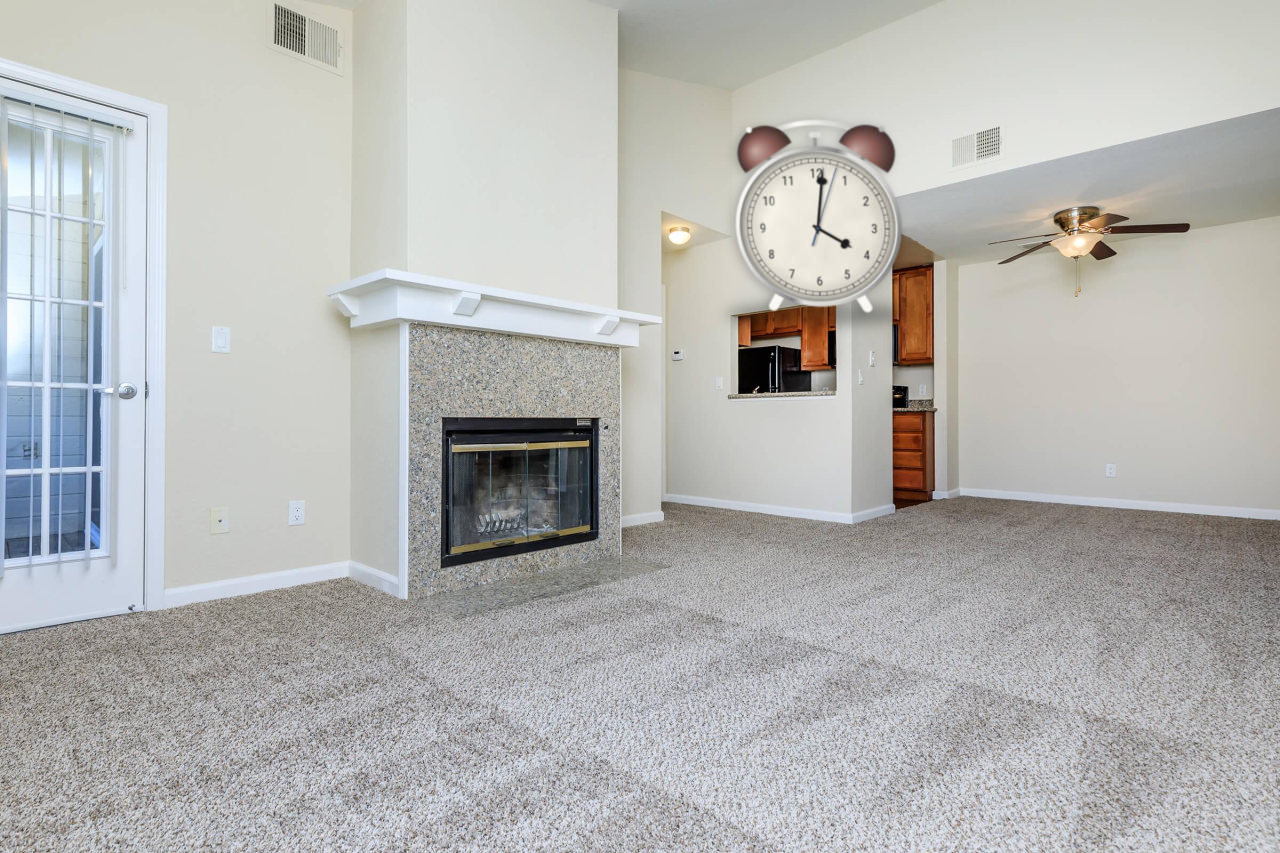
h=4 m=1 s=3
